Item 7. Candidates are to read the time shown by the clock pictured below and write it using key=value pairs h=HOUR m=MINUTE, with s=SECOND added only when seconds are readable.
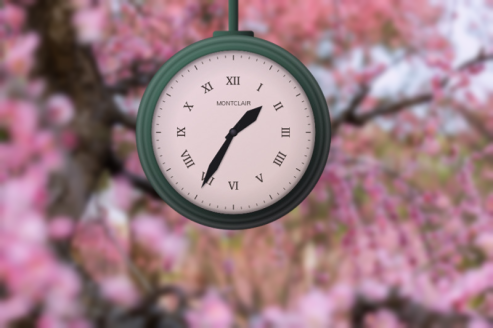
h=1 m=35
